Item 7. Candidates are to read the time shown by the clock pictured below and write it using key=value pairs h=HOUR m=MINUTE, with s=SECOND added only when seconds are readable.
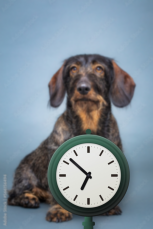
h=6 m=52
